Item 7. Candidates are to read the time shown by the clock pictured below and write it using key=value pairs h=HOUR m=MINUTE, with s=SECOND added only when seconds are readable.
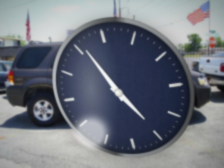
h=4 m=56
